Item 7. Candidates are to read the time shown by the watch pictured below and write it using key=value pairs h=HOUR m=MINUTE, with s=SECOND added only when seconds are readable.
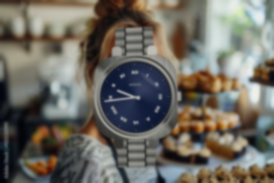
h=9 m=44
